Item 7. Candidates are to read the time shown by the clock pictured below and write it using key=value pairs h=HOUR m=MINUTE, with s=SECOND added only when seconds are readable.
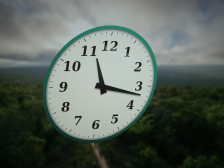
h=11 m=17
